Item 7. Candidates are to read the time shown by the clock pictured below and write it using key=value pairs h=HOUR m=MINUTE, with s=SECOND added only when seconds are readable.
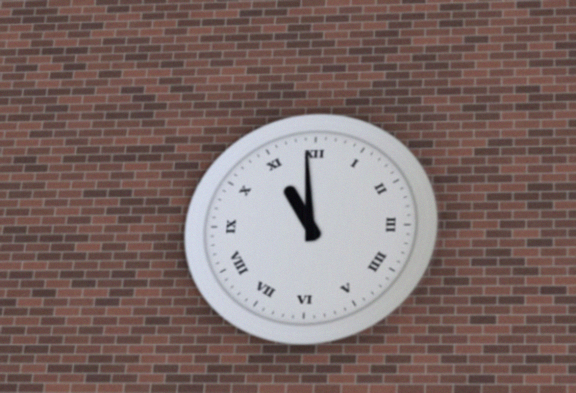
h=10 m=59
